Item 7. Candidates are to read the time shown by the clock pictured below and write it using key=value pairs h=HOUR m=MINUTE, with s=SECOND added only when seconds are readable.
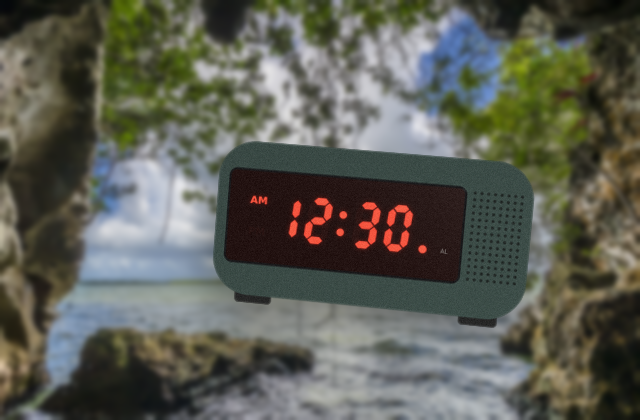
h=12 m=30
